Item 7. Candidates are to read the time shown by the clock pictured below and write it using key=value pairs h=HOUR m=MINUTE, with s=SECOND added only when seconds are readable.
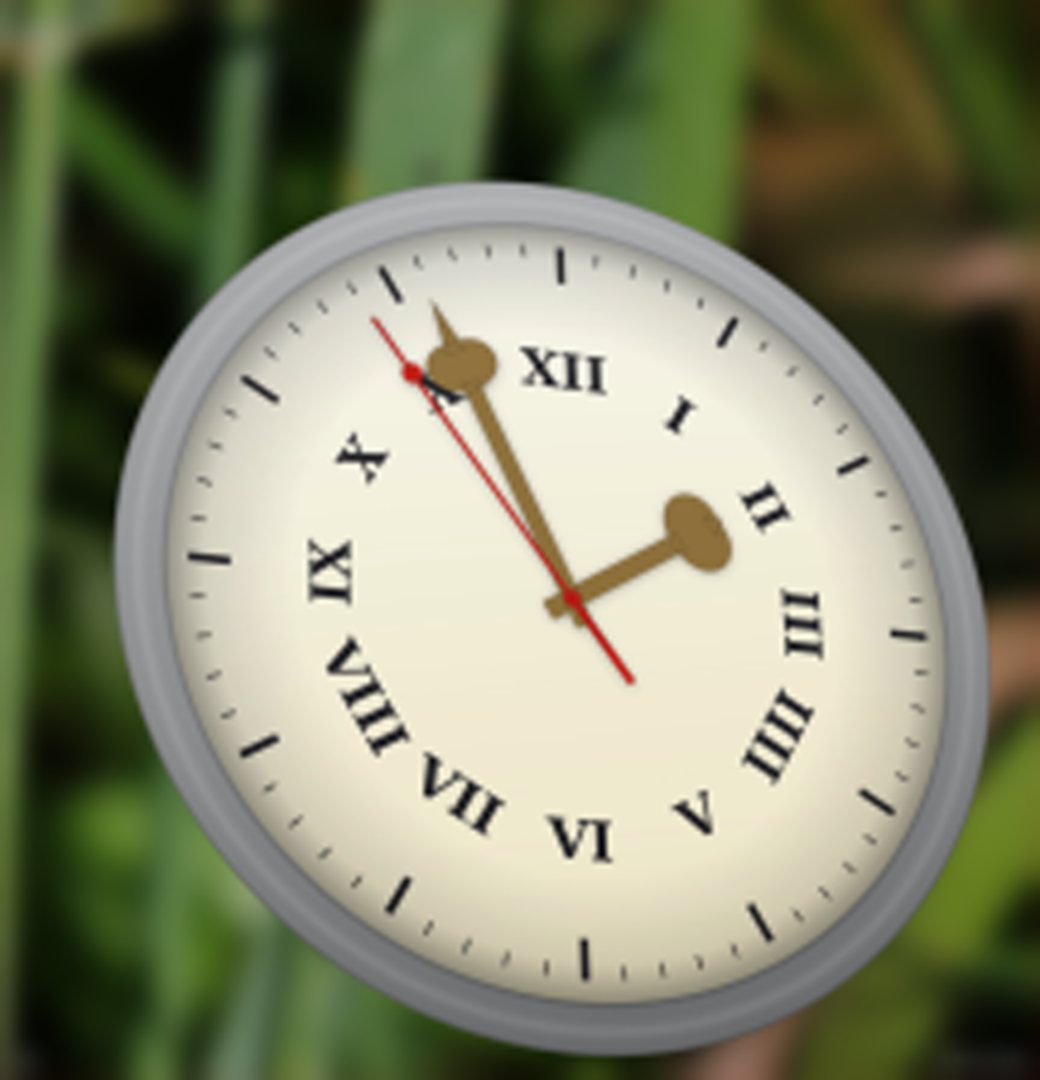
h=1 m=55 s=54
